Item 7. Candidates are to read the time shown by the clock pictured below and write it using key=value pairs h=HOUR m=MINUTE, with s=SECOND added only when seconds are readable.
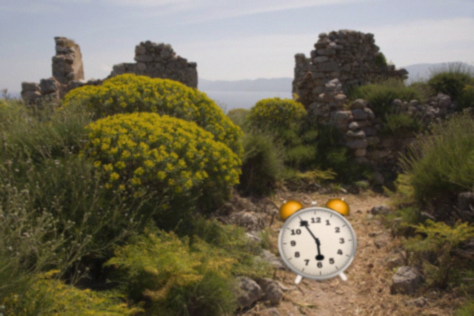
h=5 m=55
